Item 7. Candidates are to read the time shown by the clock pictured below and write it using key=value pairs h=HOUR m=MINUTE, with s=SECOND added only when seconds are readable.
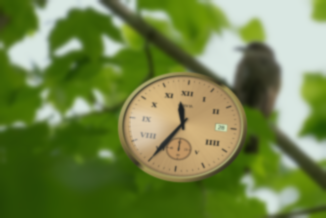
h=11 m=35
